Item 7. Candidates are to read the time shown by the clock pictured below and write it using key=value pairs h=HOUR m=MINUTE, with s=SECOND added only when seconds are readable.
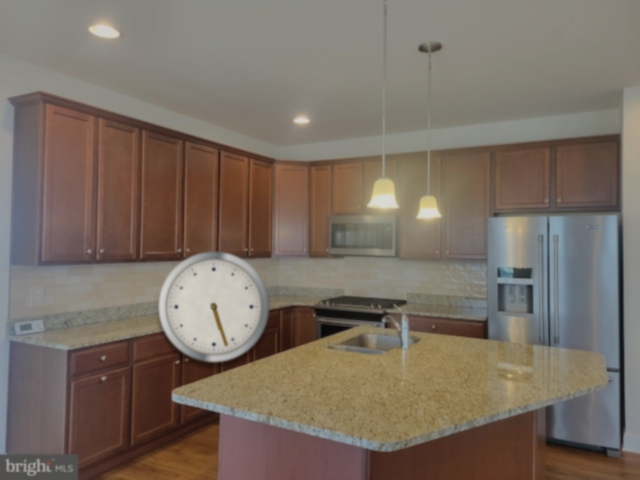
h=5 m=27
